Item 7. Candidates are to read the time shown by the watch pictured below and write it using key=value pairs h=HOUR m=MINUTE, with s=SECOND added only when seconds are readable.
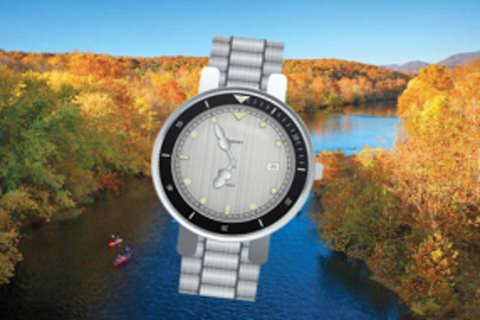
h=6 m=55
